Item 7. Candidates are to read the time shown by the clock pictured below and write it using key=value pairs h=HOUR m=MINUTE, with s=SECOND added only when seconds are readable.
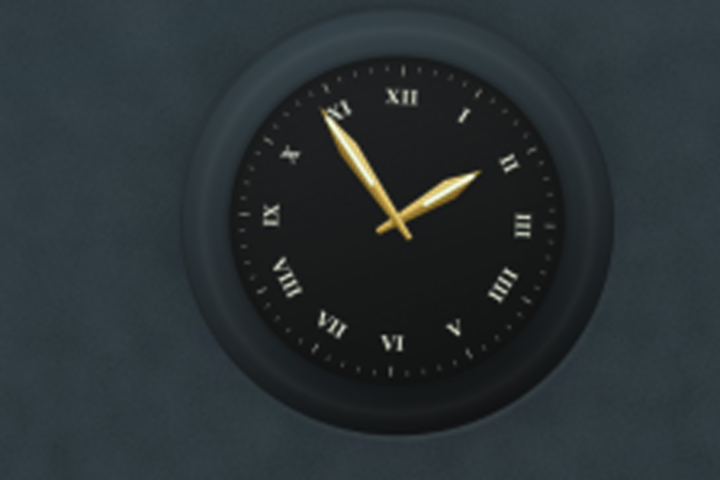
h=1 m=54
